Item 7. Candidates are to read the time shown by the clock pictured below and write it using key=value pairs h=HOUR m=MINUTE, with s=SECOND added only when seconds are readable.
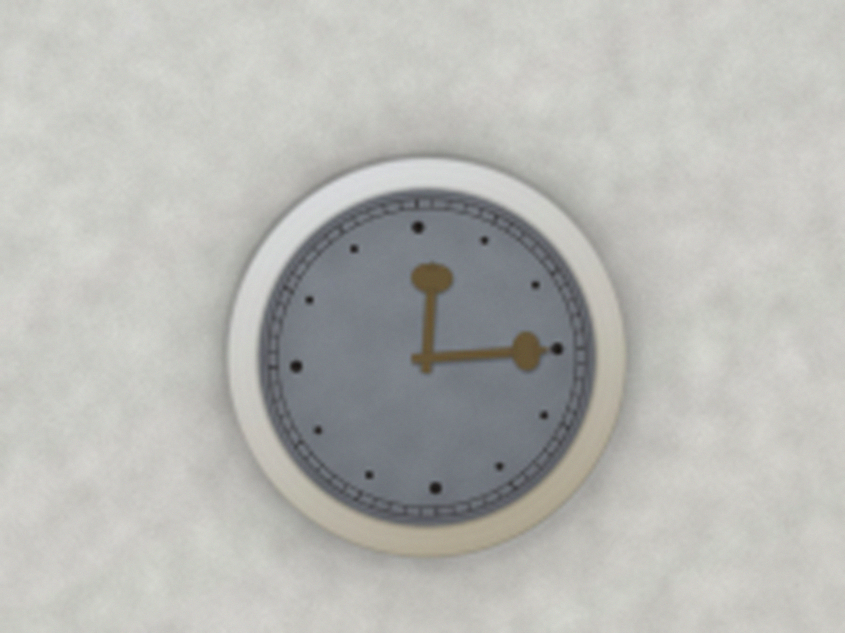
h=12 m=15
